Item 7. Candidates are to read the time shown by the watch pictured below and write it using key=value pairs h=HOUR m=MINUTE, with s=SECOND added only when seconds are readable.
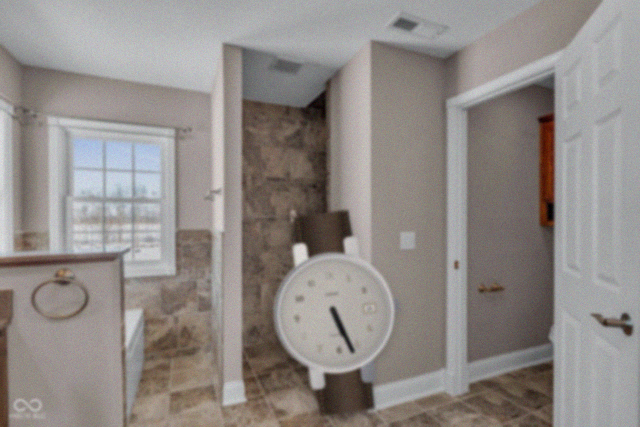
h=5 m=27
